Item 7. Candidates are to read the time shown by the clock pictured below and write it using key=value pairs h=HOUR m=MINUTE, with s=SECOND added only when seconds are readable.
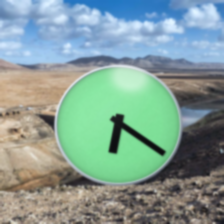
h=6 m=21
